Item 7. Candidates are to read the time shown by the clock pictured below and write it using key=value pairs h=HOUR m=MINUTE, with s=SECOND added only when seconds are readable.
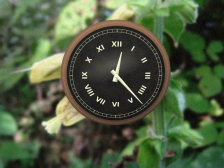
h=12 m=23
